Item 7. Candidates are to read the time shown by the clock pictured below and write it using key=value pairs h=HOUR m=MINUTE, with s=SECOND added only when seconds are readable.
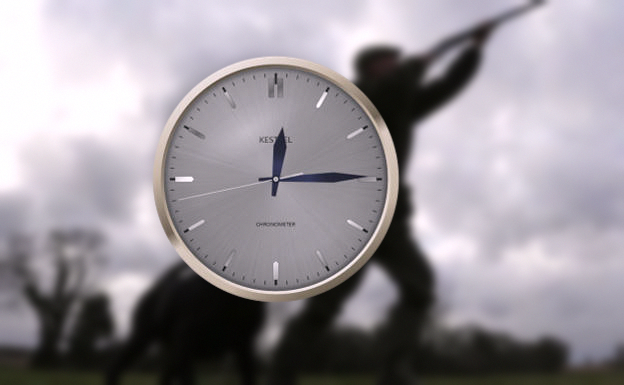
h=12 m=14 s=43
